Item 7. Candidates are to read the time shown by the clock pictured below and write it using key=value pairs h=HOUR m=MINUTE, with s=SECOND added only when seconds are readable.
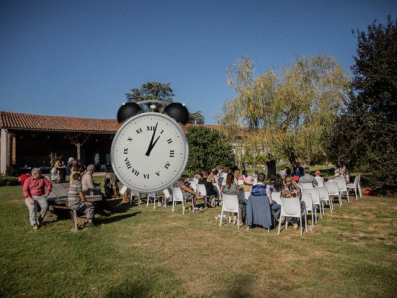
h=1 m=2
